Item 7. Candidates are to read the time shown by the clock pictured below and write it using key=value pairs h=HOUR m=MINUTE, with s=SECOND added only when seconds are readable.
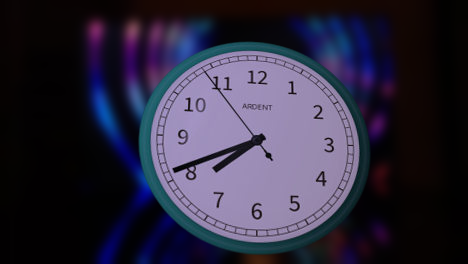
h=7 m=40 s=54
